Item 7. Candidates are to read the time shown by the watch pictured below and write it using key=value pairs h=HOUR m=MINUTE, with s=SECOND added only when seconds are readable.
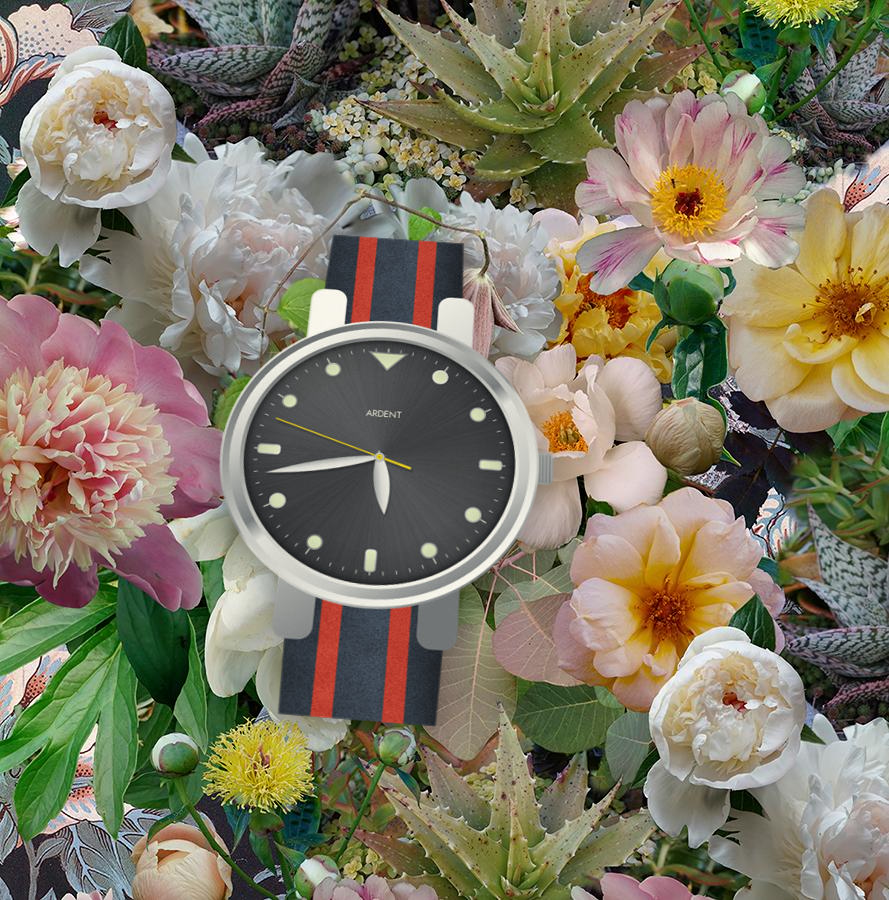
h=5 m=42 s=48
